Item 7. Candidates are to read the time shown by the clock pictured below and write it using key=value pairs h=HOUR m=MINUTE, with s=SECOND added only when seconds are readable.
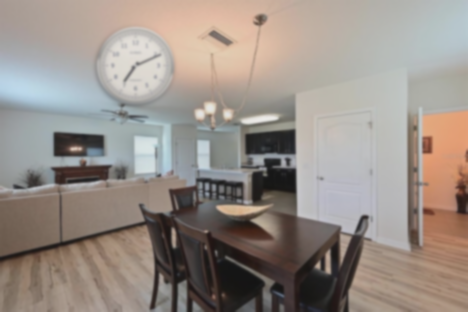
h=7 m=11
